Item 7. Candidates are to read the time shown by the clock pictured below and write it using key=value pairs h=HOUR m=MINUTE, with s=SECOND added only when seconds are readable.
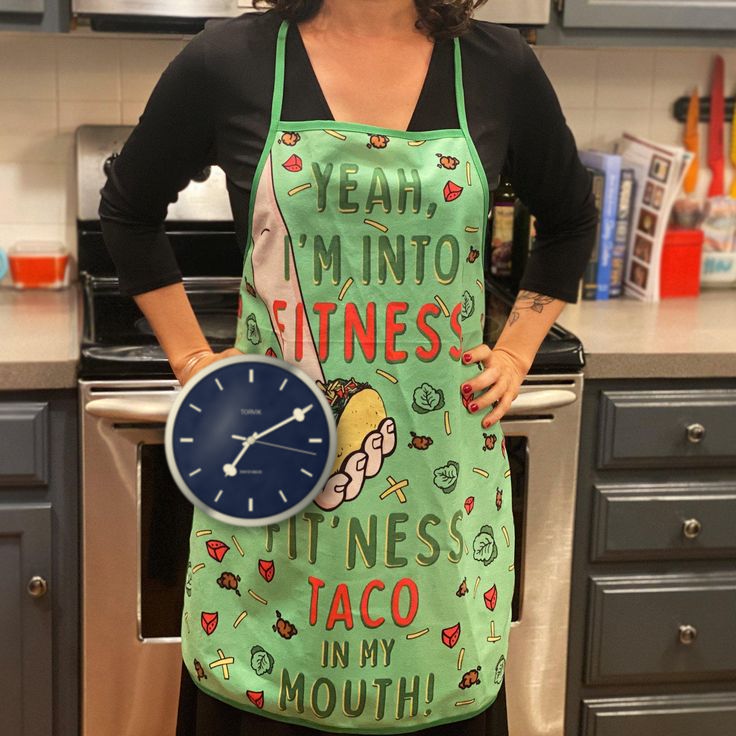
h=7 m=10 s=17
